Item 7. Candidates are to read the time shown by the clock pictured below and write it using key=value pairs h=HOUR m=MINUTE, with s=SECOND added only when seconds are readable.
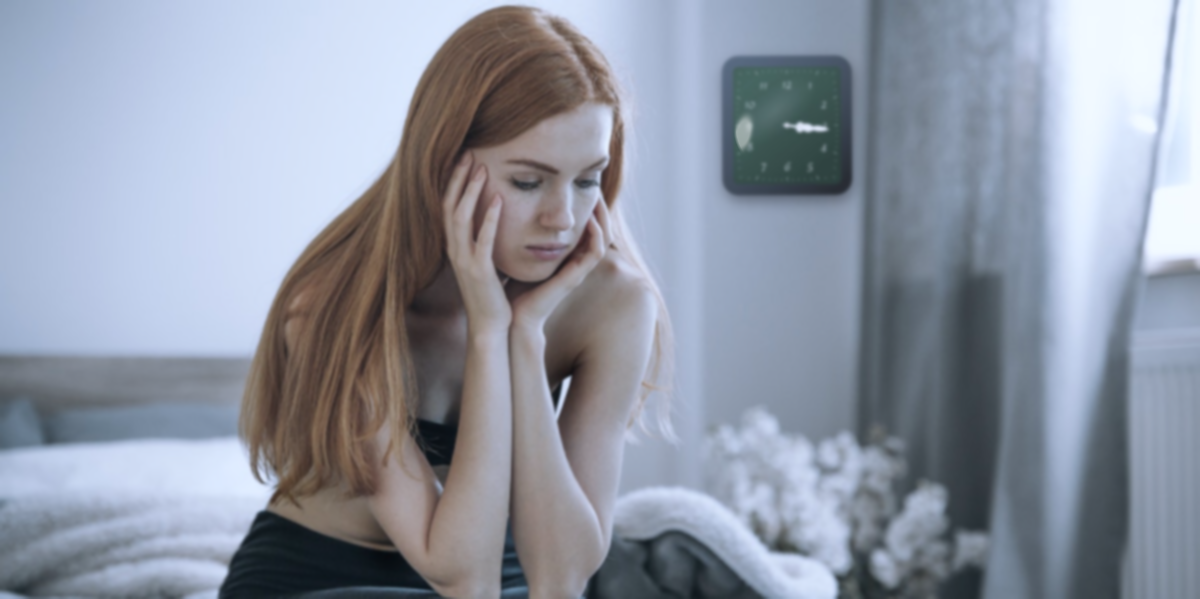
h=3 m=16
